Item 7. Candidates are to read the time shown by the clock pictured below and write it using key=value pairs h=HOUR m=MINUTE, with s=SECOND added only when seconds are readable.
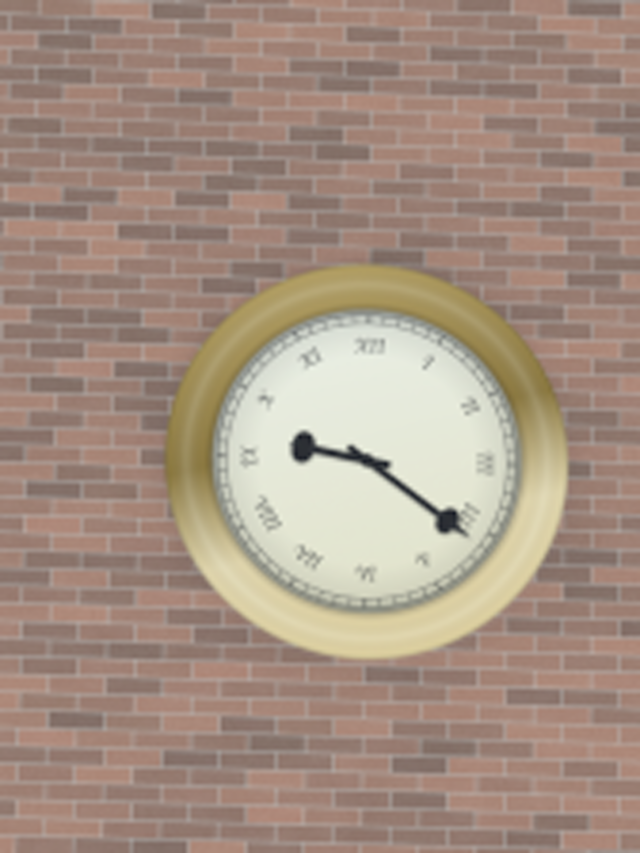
h=9 m=21
